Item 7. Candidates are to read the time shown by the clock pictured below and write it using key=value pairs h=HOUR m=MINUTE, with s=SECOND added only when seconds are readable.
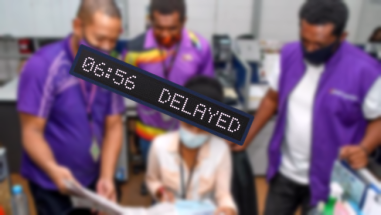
h=6 m=56
